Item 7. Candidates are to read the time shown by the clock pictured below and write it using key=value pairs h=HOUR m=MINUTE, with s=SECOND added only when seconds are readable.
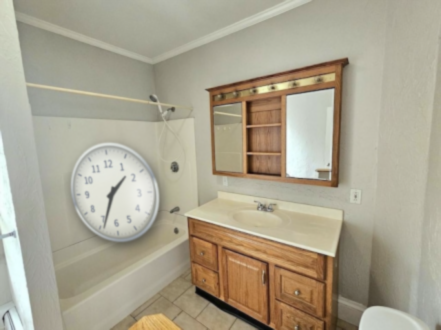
h=1 m=34
